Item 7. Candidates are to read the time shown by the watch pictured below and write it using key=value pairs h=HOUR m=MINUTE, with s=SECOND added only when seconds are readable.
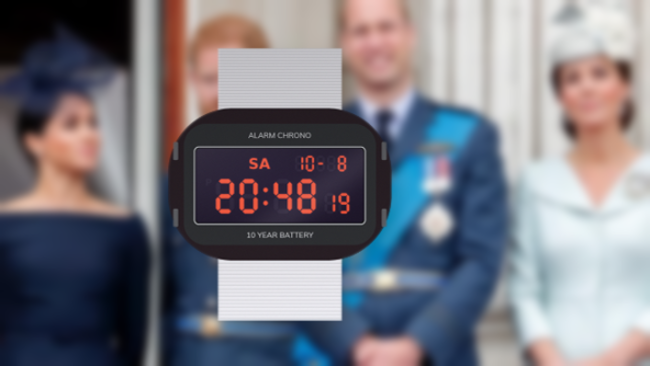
h=20 m=48 s=19
